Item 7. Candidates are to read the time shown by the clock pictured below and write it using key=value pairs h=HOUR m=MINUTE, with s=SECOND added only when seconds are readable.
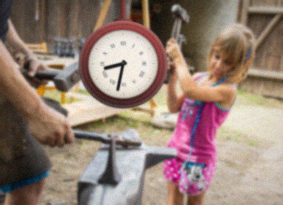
h=8 m=32
